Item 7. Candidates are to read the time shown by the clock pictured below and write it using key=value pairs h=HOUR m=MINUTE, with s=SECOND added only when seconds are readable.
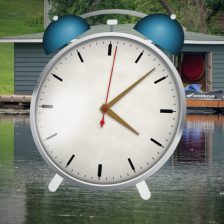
h=4 m=8 s=1
